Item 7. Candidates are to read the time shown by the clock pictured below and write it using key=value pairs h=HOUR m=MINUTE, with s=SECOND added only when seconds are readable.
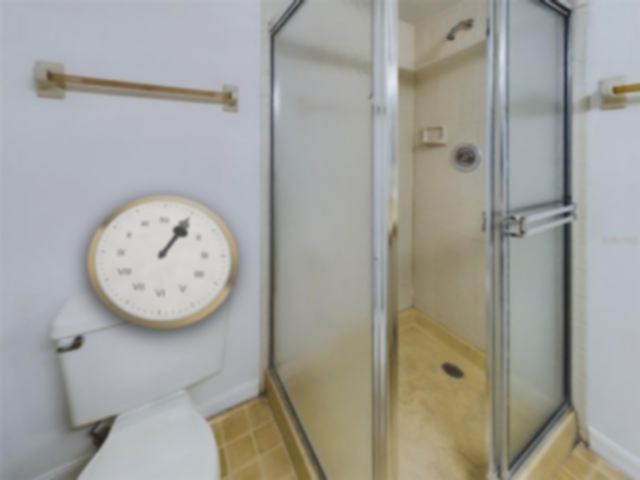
h=1 m=5
